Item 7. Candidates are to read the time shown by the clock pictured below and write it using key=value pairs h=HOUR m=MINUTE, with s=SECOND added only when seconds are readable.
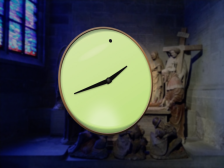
h=1 m=41
